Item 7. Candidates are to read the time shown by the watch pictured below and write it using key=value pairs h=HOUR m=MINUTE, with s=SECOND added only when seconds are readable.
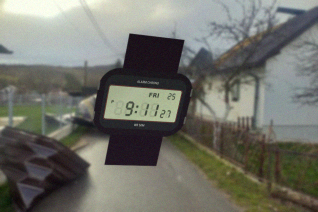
h=9 m=11 s=27
